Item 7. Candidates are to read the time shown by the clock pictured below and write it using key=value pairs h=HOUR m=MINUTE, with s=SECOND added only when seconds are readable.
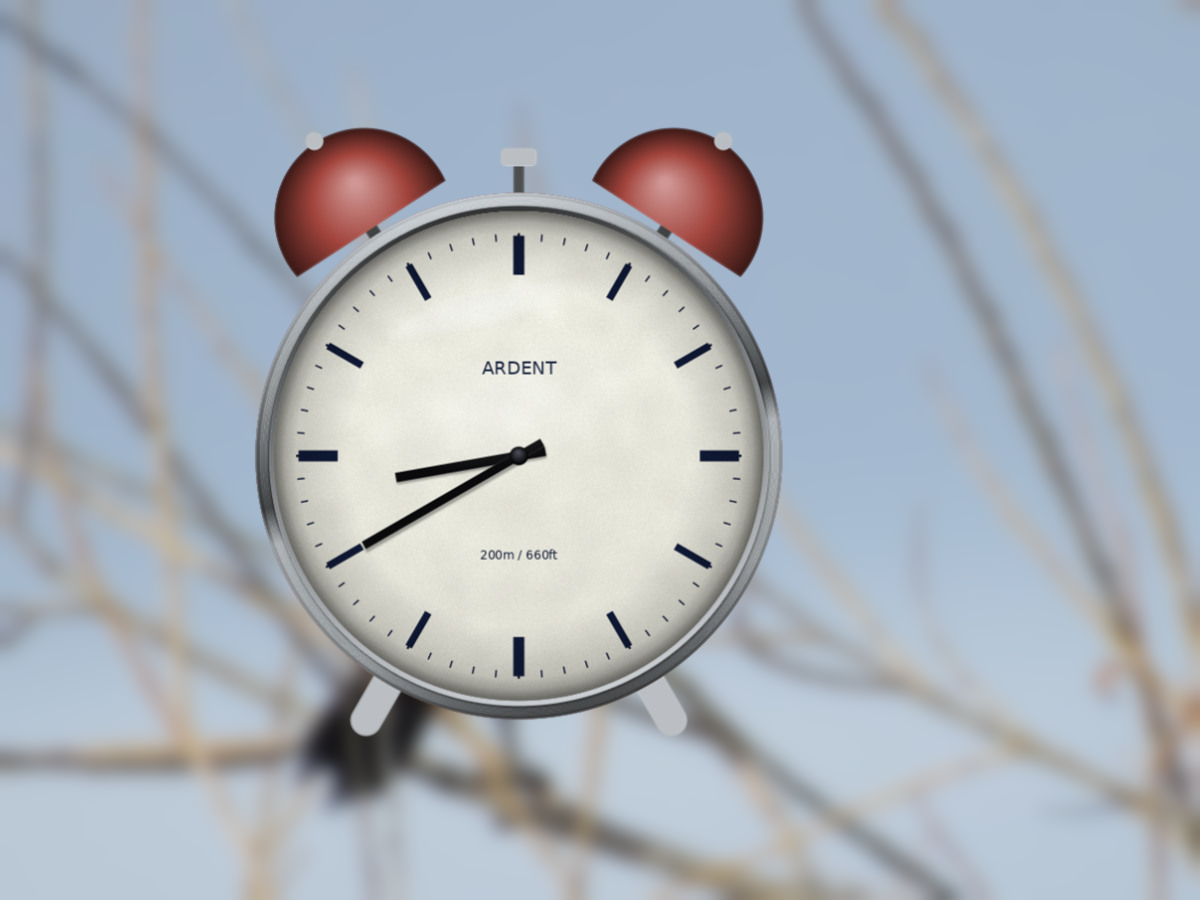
h=8 m=40
